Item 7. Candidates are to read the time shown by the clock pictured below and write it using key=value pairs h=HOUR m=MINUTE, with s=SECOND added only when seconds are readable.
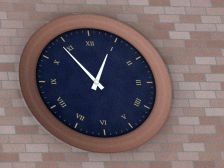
h=12 m=54
